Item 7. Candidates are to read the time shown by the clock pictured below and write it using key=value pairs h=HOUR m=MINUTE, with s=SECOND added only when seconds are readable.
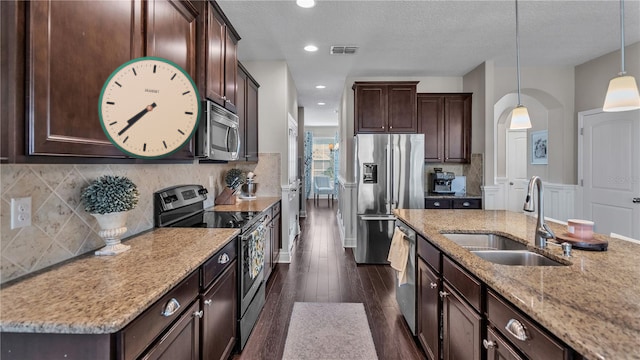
h=7 m=37
